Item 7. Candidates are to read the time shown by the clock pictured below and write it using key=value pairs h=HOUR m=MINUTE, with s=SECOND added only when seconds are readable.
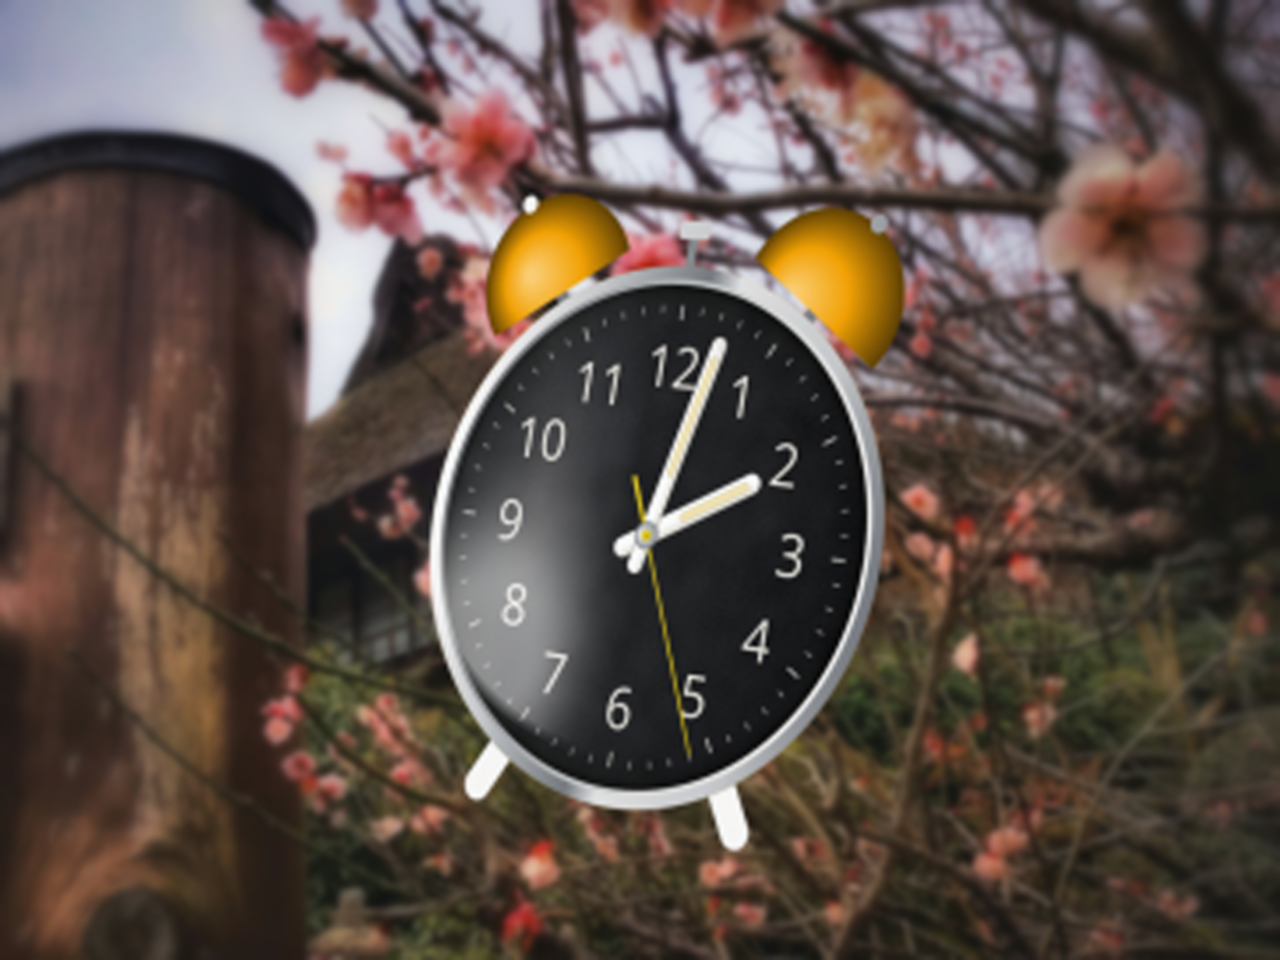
h=2 m=2 s=26
